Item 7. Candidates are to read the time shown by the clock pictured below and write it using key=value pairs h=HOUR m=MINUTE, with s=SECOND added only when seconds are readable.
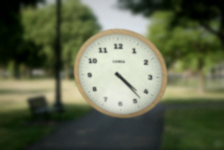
h=4 m=23
